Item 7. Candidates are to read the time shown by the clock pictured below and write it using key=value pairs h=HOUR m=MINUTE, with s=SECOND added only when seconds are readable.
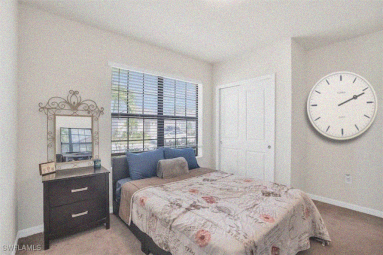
h=2 m=11
